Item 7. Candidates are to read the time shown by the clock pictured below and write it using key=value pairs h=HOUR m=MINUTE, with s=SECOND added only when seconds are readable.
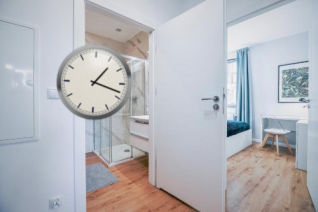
h=1 m=18
